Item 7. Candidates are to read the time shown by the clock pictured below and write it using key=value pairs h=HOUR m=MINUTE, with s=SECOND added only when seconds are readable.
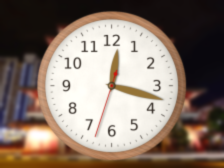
h=12 m=17 s=33
